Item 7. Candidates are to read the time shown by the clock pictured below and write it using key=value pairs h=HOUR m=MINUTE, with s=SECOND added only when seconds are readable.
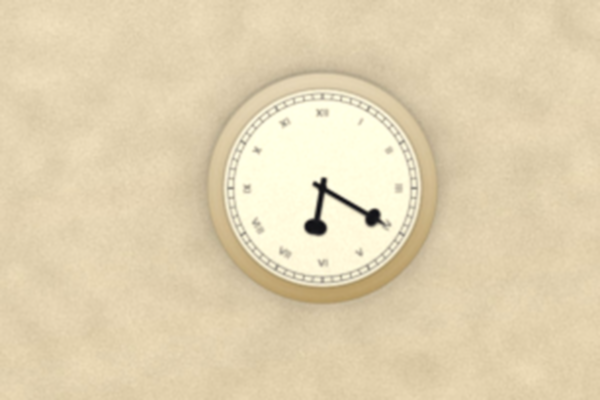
h=6 m=20
